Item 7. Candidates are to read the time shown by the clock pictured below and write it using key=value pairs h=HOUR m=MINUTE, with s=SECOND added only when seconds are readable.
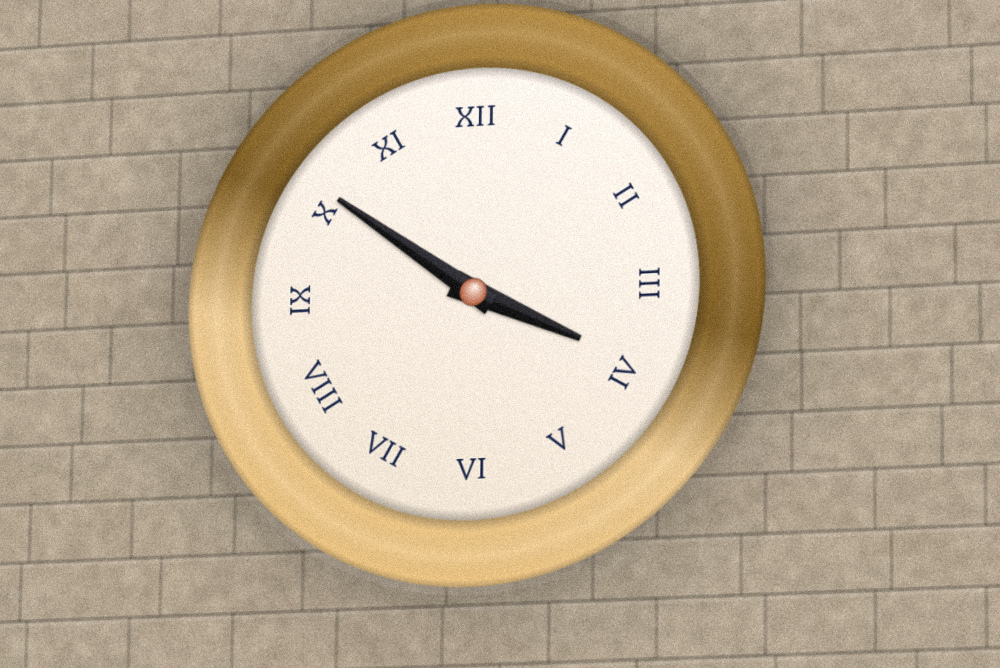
h=3 m=51
